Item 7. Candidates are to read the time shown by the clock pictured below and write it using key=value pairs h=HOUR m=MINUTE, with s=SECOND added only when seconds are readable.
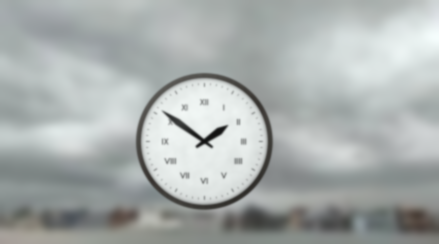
h=1 m=51
